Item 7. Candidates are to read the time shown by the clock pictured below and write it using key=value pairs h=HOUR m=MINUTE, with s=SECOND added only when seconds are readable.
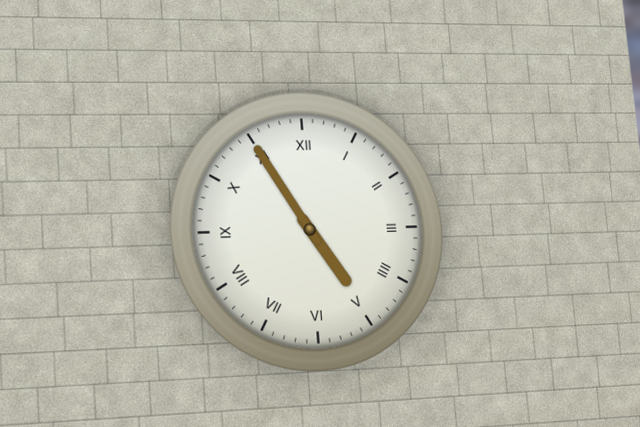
h=4 m=55
